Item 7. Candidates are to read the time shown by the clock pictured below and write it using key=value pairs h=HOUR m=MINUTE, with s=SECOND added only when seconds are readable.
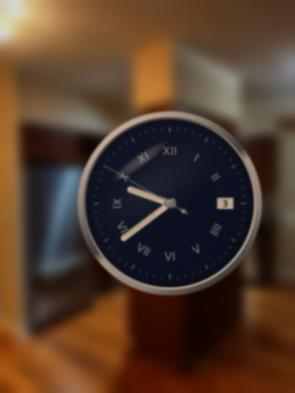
h=9 m=38 s=50
